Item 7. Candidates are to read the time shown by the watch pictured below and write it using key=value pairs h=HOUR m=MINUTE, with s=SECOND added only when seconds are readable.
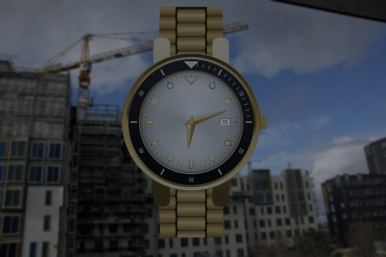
h=6 m=12
